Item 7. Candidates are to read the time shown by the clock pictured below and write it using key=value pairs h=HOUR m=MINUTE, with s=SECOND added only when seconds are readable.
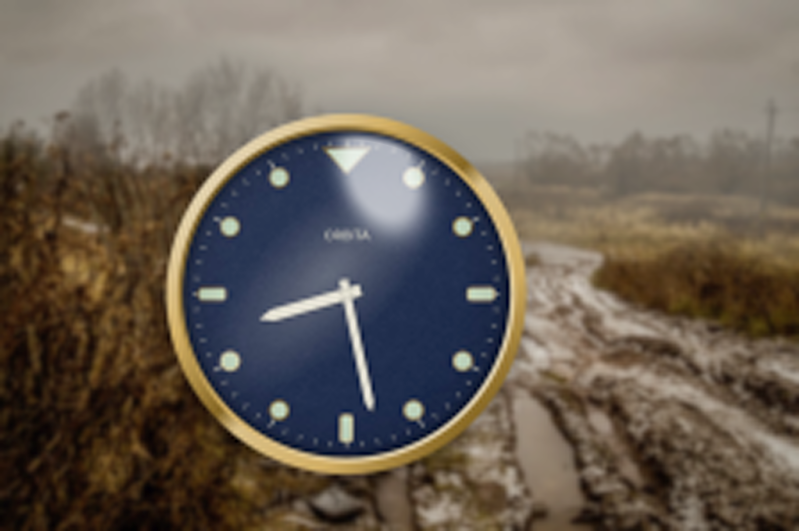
h=8 m=28
